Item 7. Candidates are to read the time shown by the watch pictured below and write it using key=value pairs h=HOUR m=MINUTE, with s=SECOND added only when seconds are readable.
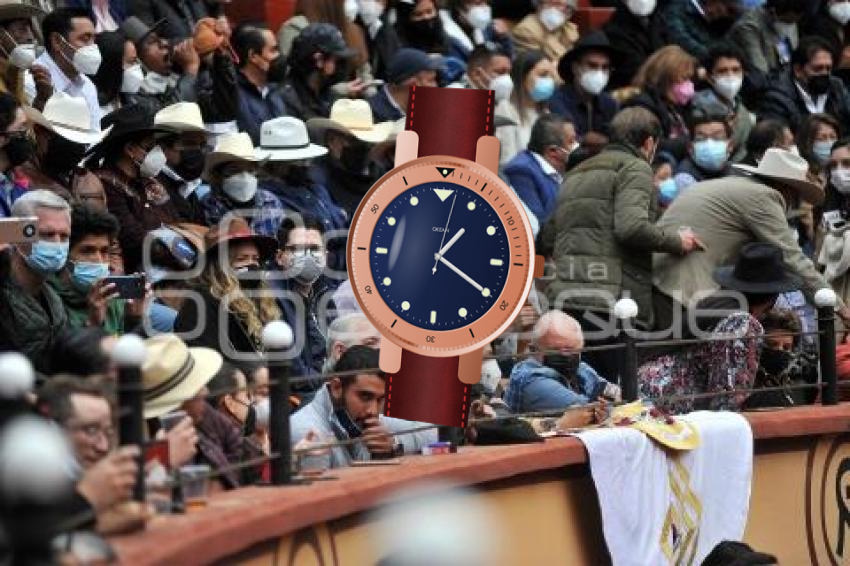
h=1 m=20 s=2
